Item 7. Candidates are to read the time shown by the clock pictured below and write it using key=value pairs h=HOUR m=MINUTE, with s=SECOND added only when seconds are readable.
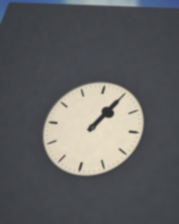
h=1 m=5
